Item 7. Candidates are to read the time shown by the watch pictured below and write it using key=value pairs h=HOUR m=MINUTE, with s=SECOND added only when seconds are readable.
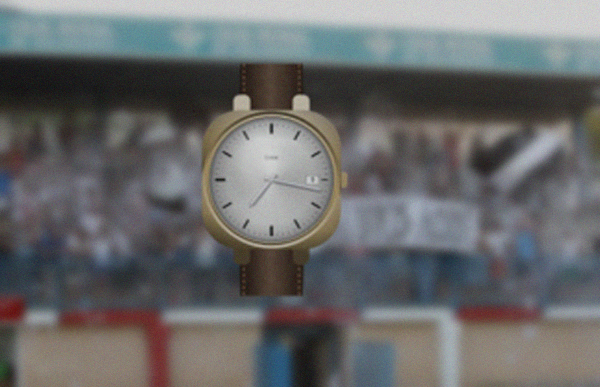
h=7 m=17
